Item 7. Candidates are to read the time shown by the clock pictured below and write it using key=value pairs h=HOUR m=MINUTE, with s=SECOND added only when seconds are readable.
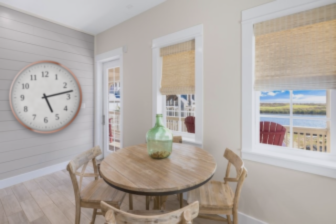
h=5 m=13
